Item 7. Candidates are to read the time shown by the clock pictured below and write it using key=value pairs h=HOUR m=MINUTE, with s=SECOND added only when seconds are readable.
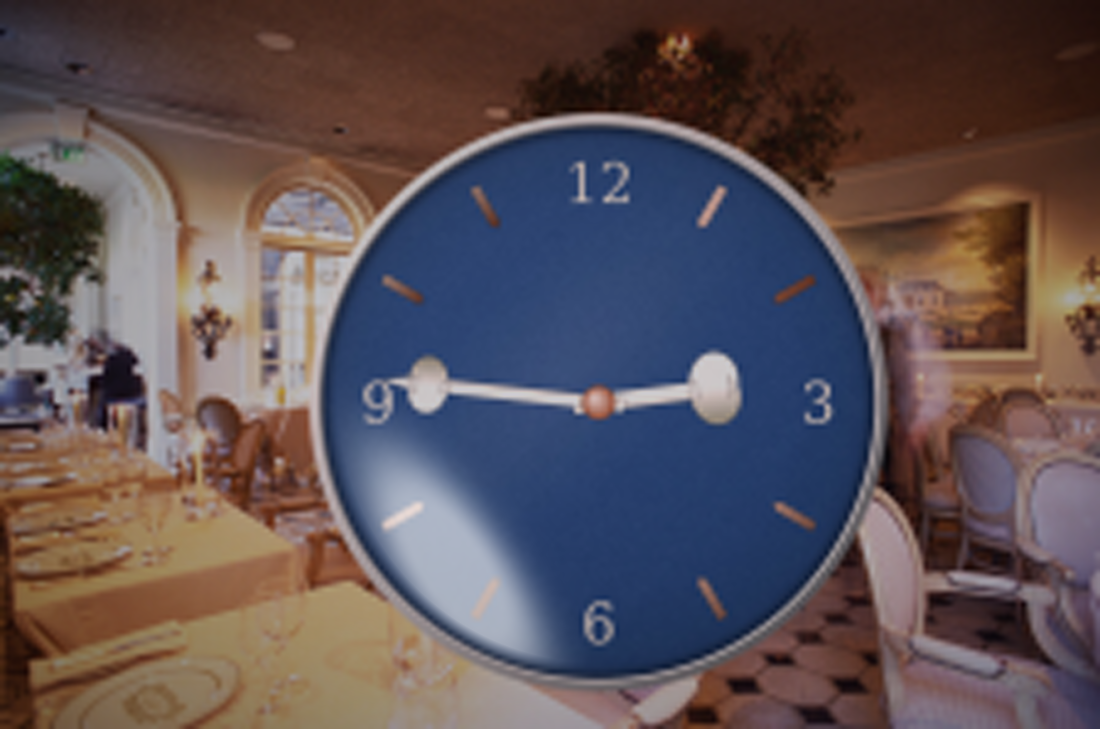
h=2 m=46
